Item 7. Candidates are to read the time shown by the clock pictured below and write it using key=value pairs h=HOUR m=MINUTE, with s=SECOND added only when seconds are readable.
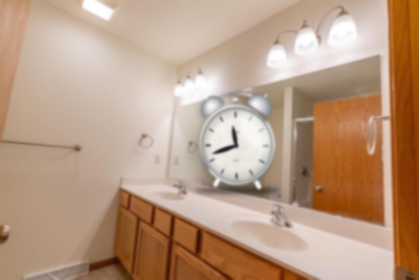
h=11 m=42
